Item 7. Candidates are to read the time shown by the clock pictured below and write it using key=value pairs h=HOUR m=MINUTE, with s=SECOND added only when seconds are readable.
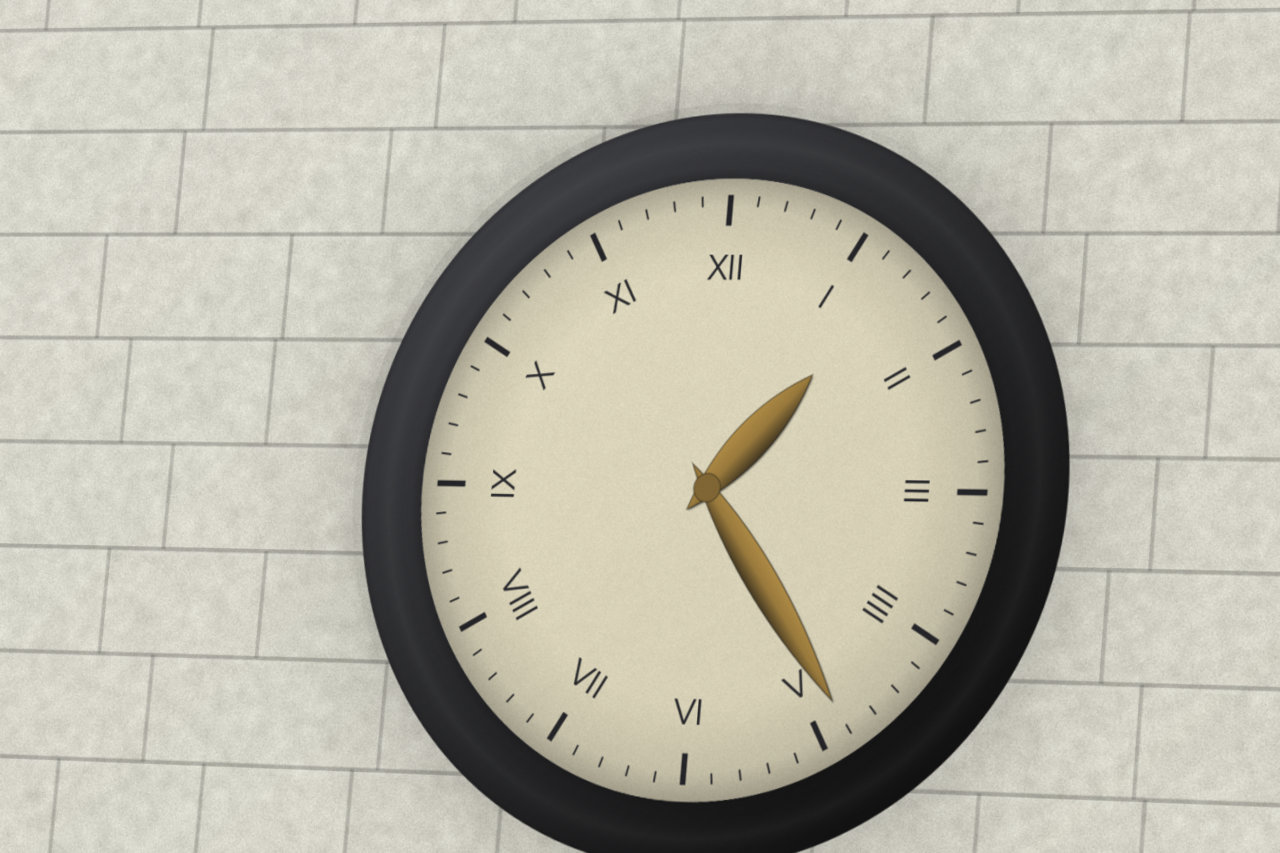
h=1 m=24
